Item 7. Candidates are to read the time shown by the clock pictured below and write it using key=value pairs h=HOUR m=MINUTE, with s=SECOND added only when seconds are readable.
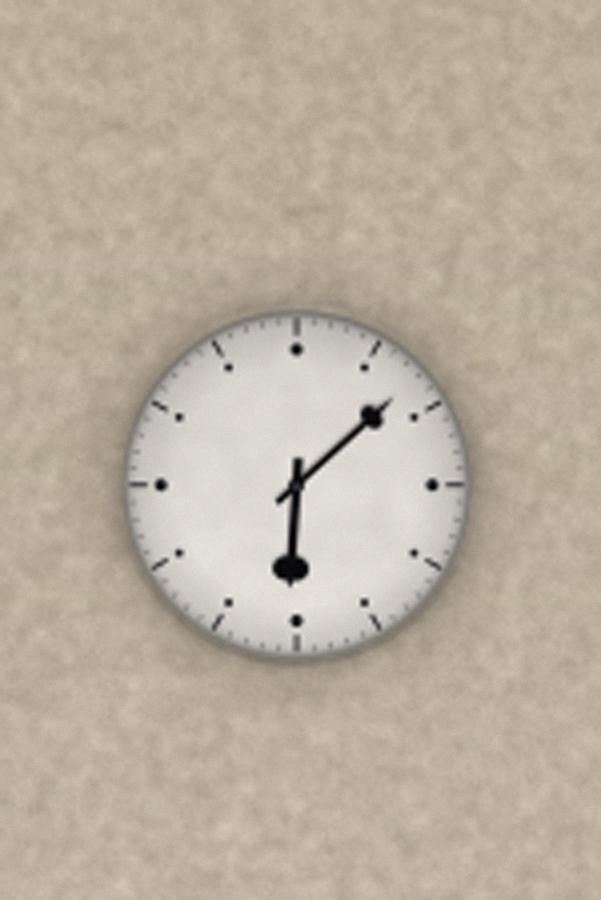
h=6 m=8
